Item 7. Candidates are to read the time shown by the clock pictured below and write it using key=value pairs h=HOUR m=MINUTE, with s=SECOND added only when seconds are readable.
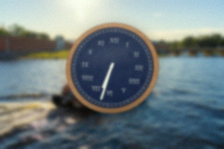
h=6 m=32
